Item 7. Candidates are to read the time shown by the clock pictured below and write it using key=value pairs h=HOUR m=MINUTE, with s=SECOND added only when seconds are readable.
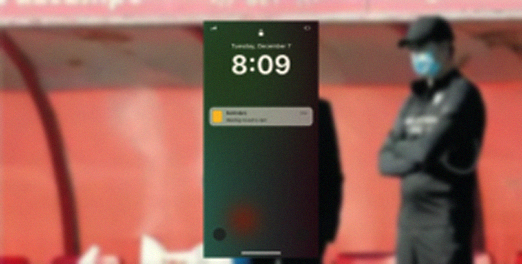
h=8 m=9
